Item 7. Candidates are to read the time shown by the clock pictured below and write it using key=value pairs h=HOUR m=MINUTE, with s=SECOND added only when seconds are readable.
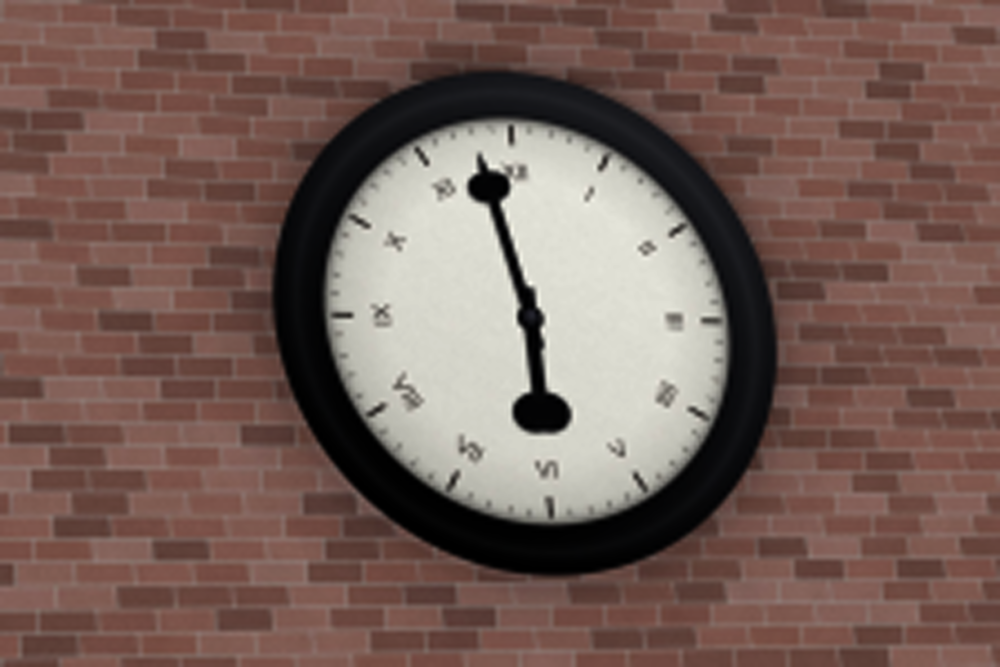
h=5 m=58
